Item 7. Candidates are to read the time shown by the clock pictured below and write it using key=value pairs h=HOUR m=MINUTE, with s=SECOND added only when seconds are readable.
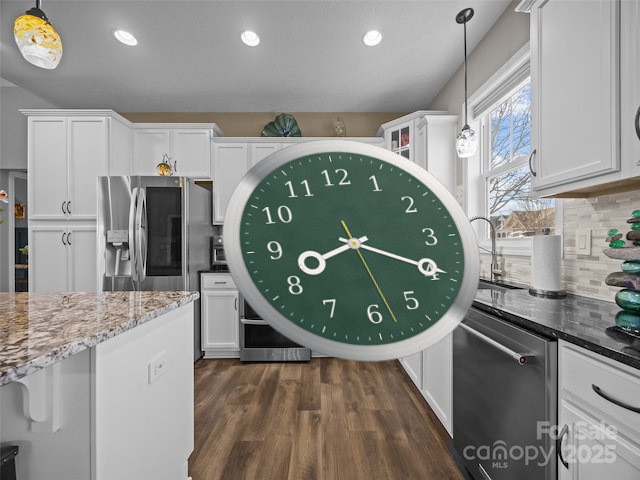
h=8 m=19 s=28
